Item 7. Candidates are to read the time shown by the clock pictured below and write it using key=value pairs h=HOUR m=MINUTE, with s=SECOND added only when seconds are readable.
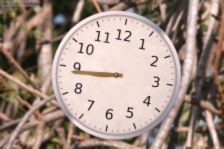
h=8 m=44
